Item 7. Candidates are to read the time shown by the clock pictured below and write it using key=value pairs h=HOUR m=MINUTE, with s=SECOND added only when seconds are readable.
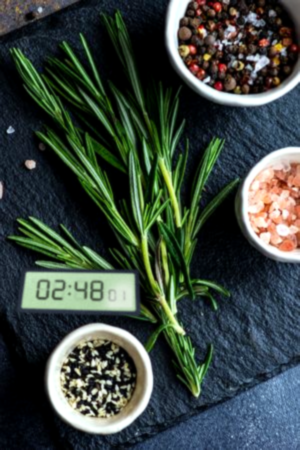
h=2 m=48 s=1
